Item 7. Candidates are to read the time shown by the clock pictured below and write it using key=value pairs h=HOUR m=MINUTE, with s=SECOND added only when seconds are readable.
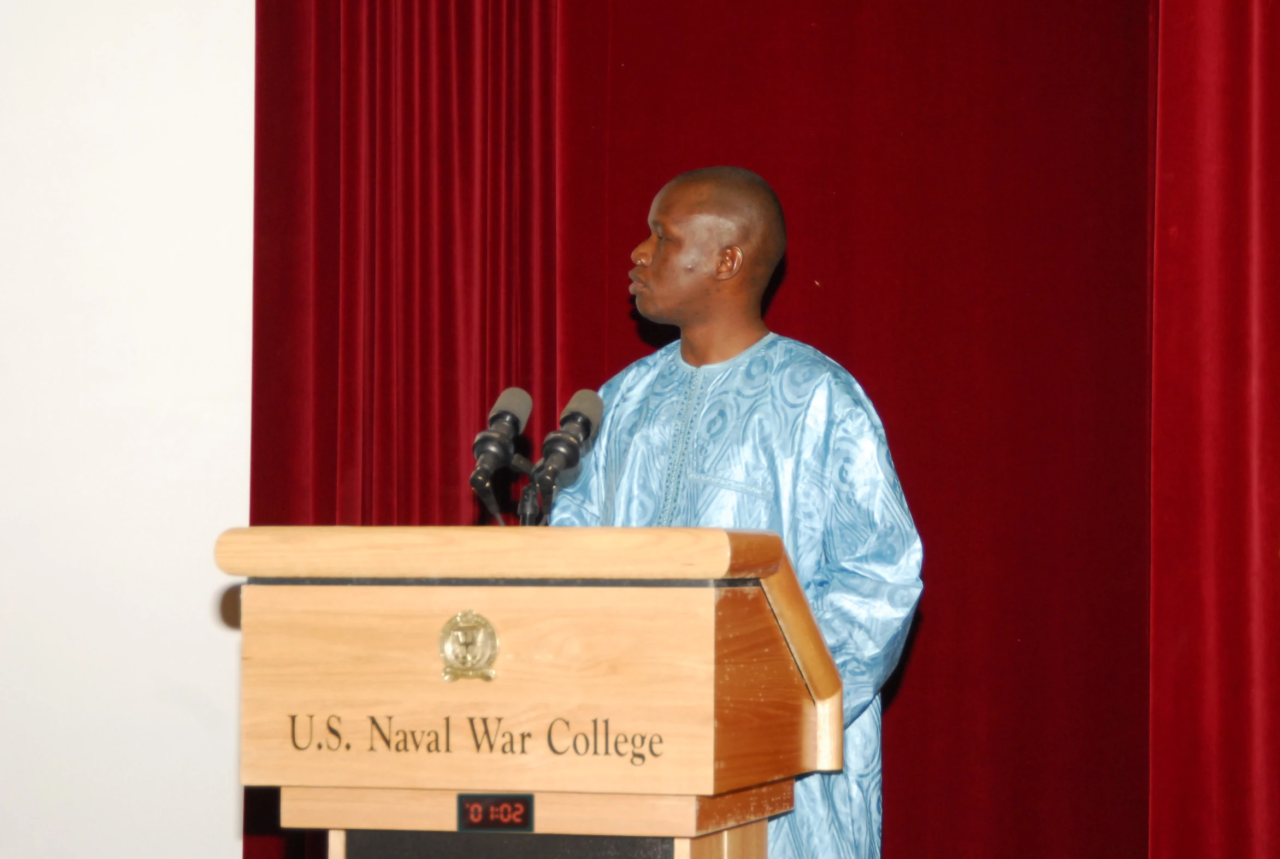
h=1 m=2
